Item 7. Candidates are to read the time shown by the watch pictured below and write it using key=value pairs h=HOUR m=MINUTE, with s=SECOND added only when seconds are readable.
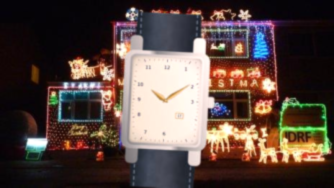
h=10 m=9
